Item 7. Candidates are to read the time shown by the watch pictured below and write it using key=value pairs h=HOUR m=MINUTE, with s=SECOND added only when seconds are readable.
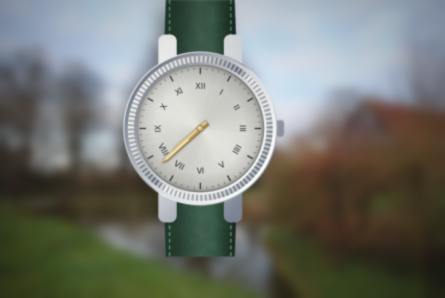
h=7 m=38
